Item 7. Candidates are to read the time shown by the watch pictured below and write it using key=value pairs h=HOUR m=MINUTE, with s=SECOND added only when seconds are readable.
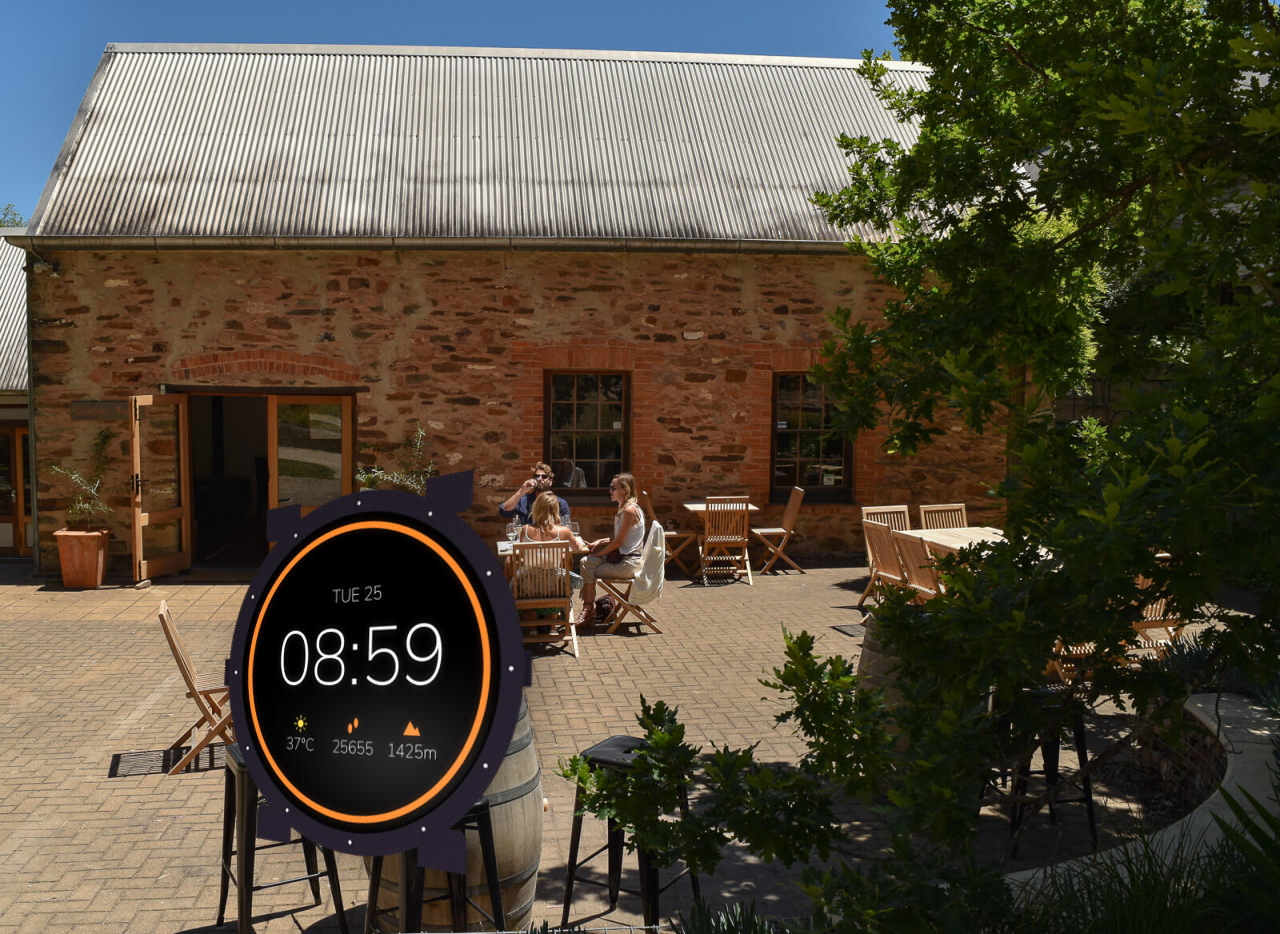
h=8 m=59
